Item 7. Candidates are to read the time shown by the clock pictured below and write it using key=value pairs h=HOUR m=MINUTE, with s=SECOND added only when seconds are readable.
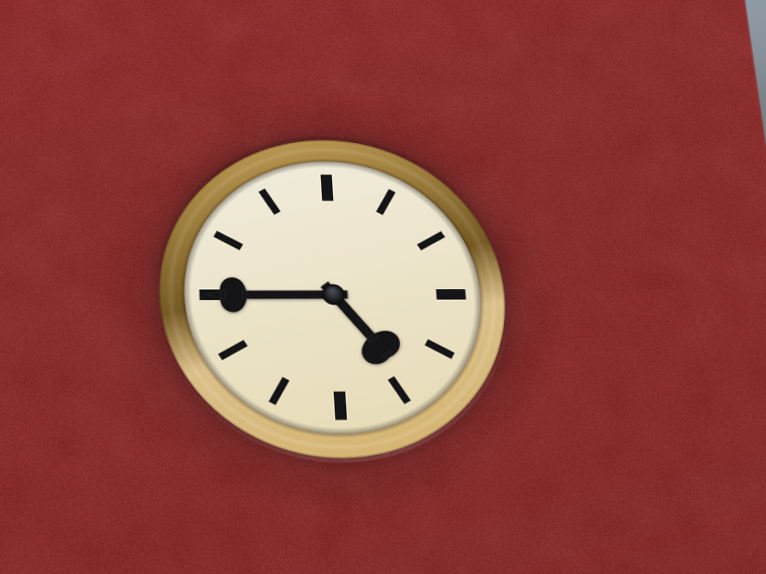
h=4 m=45
